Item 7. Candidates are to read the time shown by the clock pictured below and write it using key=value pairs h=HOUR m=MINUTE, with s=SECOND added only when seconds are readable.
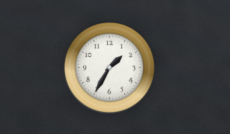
h=1 m=35
